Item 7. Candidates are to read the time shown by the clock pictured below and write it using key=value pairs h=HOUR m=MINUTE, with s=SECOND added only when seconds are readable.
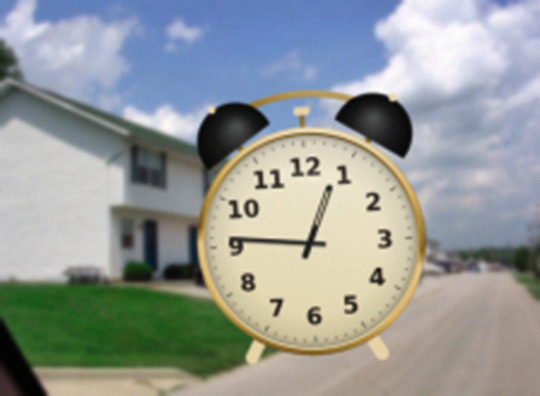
h=12 m=46
